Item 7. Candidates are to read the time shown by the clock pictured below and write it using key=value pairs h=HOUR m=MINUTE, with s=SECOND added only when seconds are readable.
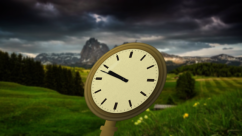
h=9 m=48
